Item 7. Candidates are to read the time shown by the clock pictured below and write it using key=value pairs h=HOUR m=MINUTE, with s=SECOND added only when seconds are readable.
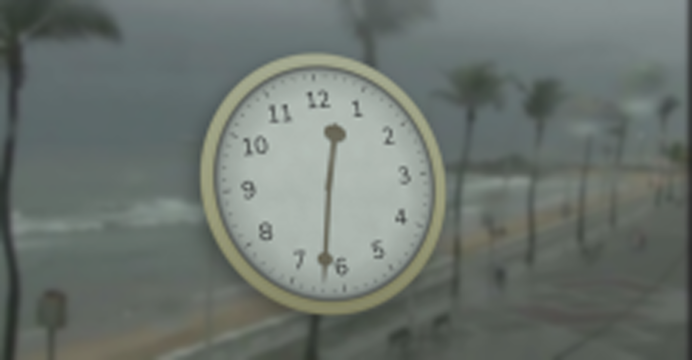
h=12 m=32
